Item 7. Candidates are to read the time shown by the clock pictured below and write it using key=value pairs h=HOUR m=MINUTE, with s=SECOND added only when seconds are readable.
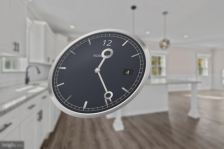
h=12 m=24
